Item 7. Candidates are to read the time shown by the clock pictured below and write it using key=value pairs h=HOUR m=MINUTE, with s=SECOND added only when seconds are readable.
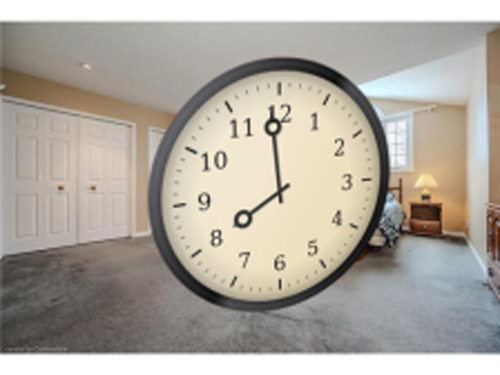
h=7 m=59
